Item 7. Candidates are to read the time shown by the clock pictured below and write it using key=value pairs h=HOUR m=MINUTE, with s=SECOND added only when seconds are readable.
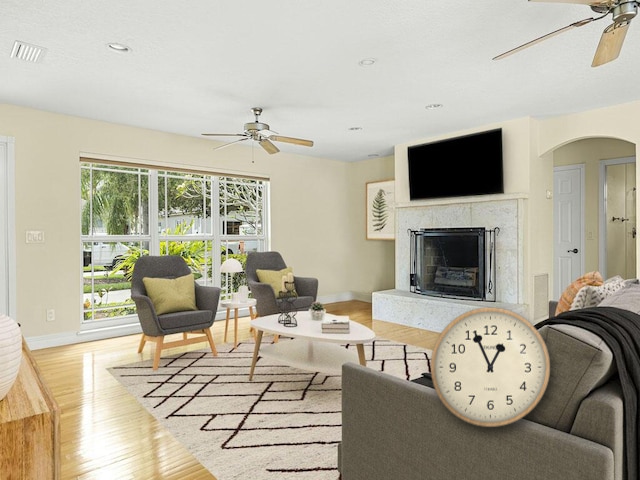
h=12 m=56
